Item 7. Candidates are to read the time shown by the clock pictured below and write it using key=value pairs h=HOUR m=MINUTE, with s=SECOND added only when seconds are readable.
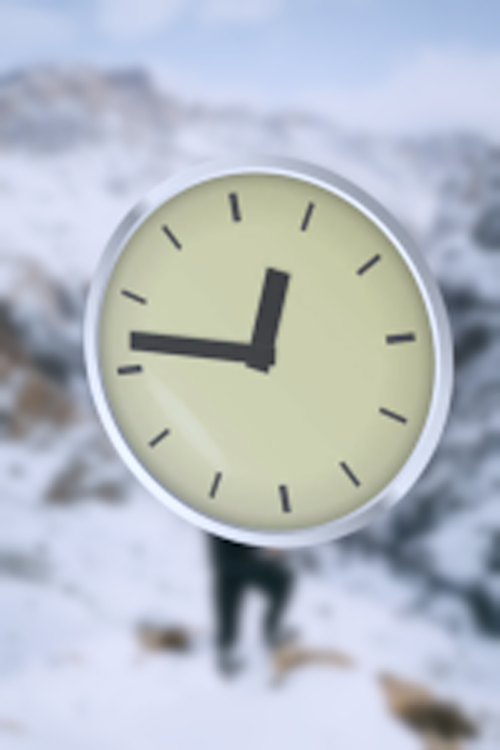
h=12 m=47
